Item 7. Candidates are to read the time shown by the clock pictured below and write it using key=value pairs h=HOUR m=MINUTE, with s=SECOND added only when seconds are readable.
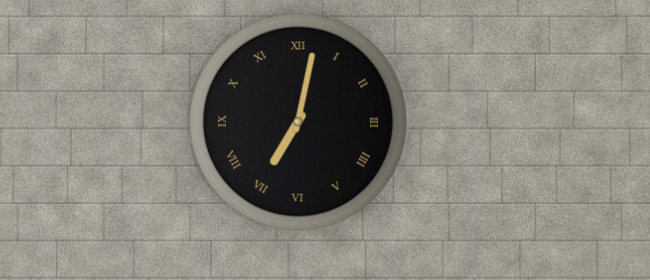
h=7 m=2
